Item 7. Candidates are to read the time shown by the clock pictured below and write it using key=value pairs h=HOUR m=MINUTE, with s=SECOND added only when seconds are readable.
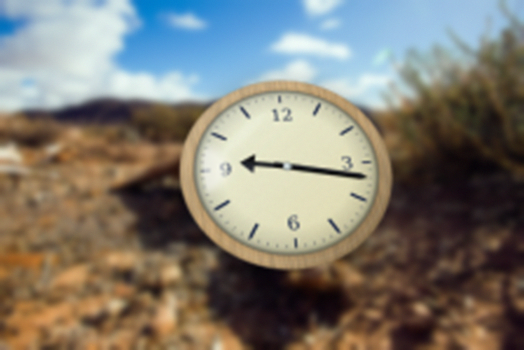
h=9 m=17
